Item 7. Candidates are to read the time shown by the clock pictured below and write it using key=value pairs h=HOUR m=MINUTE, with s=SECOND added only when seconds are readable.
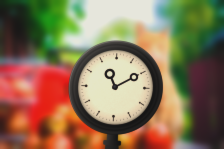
h=11 m=10
